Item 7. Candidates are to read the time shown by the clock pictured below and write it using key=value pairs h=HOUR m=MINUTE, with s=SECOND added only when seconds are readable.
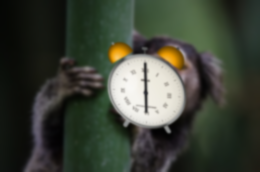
h=6 m=0
